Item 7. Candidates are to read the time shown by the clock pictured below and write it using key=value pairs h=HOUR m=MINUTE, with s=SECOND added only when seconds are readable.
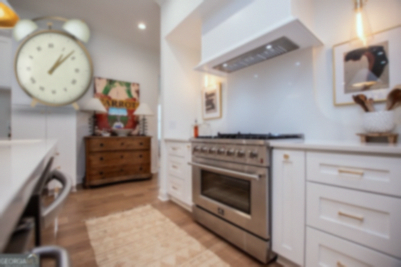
h=1 m=8
